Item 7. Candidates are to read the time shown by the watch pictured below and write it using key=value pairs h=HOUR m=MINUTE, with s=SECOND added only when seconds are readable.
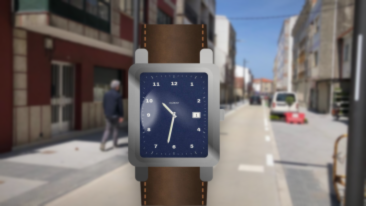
h=10 m=32
